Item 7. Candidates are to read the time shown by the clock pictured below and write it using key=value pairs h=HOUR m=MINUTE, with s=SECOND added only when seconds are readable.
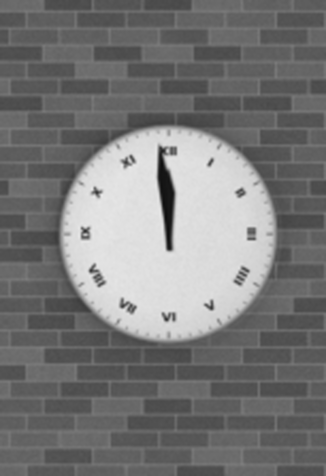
h=11 m=59
